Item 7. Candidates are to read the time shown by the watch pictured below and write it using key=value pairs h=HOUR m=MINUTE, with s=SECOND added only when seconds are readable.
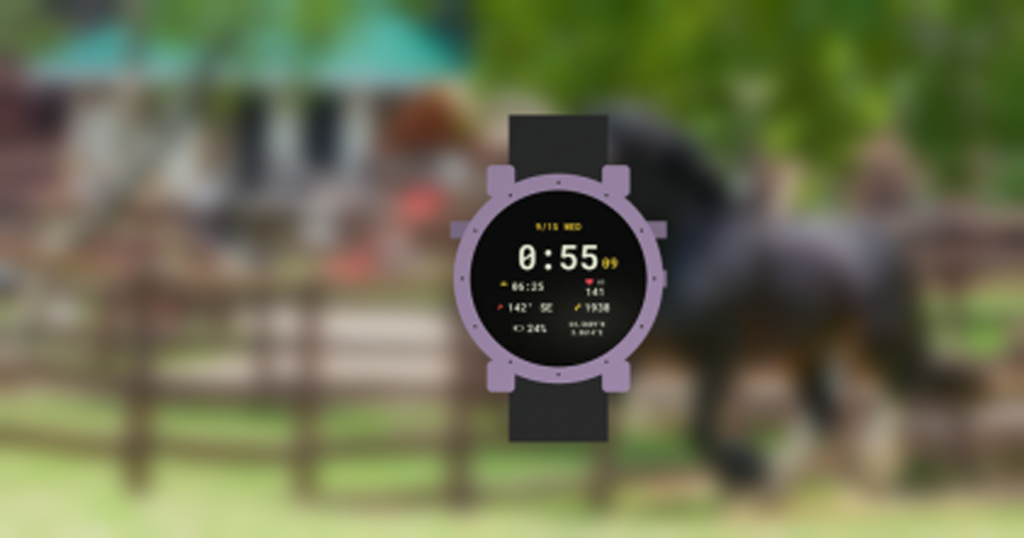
h=0 m=55
